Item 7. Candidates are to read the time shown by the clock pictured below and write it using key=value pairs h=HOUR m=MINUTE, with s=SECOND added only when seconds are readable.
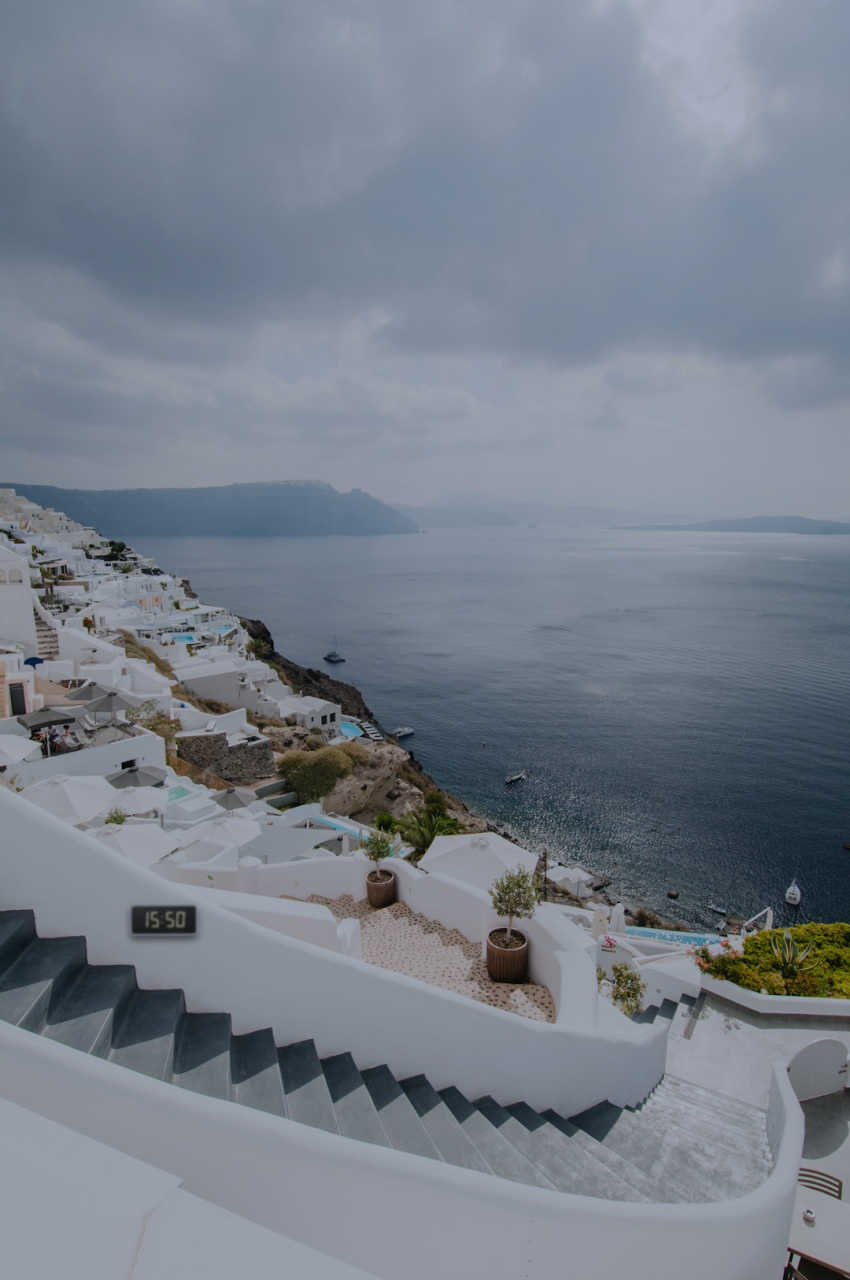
h=15 m=50
